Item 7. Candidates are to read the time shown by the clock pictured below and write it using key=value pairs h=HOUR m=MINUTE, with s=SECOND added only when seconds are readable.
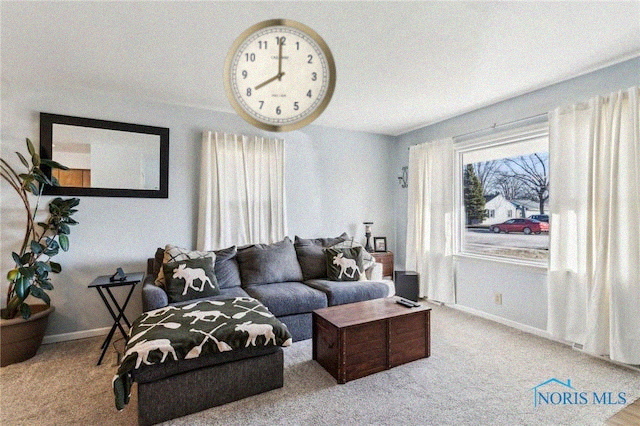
h=8 m=0
